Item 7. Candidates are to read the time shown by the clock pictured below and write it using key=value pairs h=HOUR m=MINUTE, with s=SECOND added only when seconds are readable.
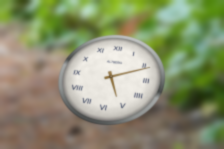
h=5 m=11
